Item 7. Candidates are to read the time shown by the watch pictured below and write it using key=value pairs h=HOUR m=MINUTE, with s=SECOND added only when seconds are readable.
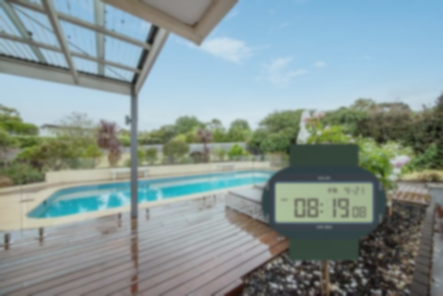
h=8 m=19
